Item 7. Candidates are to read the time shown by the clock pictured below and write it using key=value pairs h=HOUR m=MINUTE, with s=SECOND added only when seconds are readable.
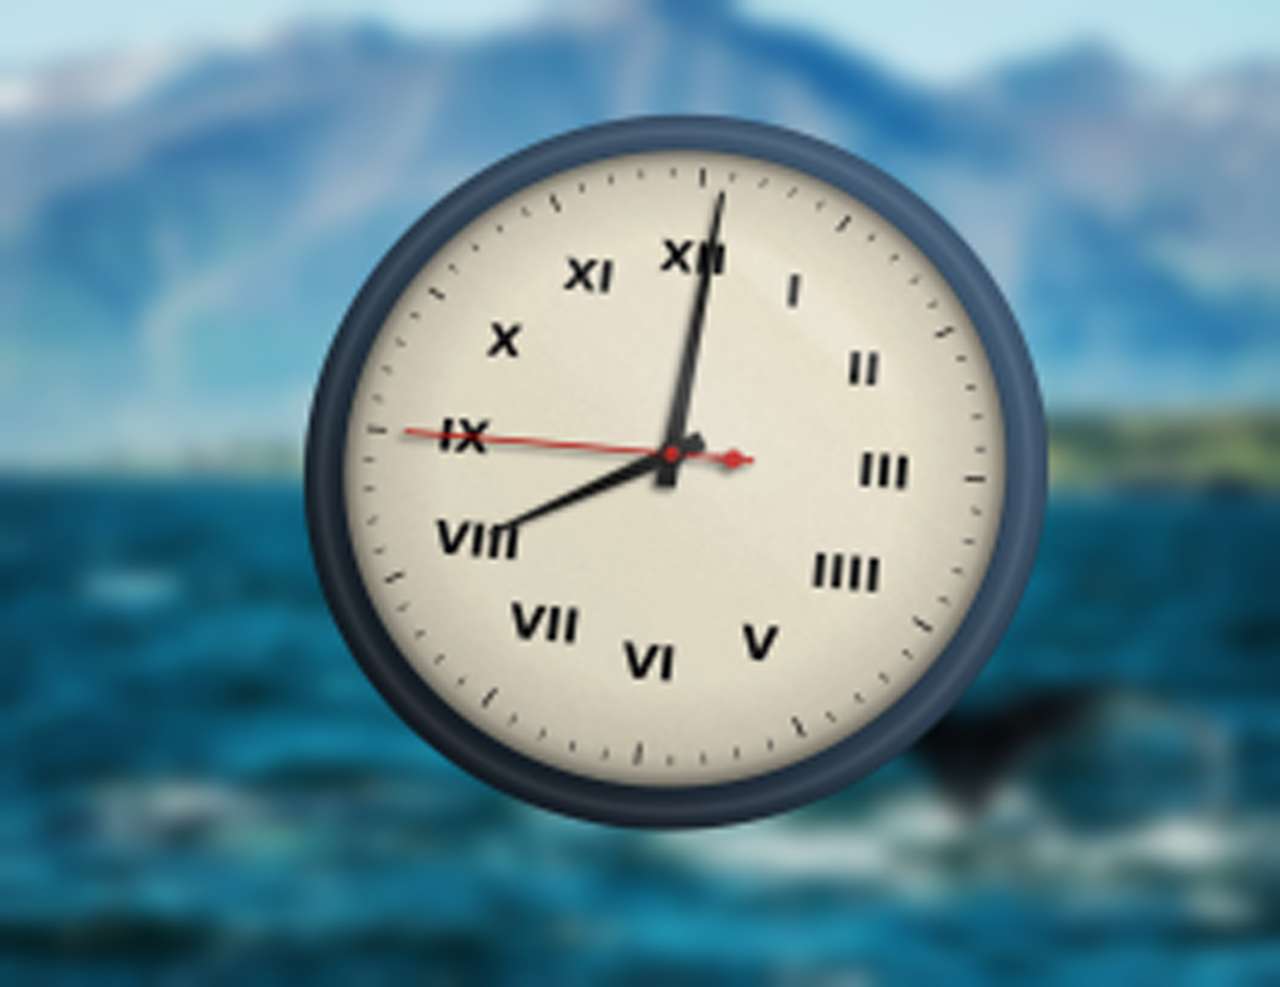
h=8 m=0 s=45
